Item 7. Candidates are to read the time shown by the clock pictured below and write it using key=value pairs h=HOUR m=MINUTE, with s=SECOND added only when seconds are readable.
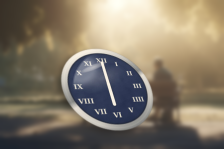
h=6 m=0
